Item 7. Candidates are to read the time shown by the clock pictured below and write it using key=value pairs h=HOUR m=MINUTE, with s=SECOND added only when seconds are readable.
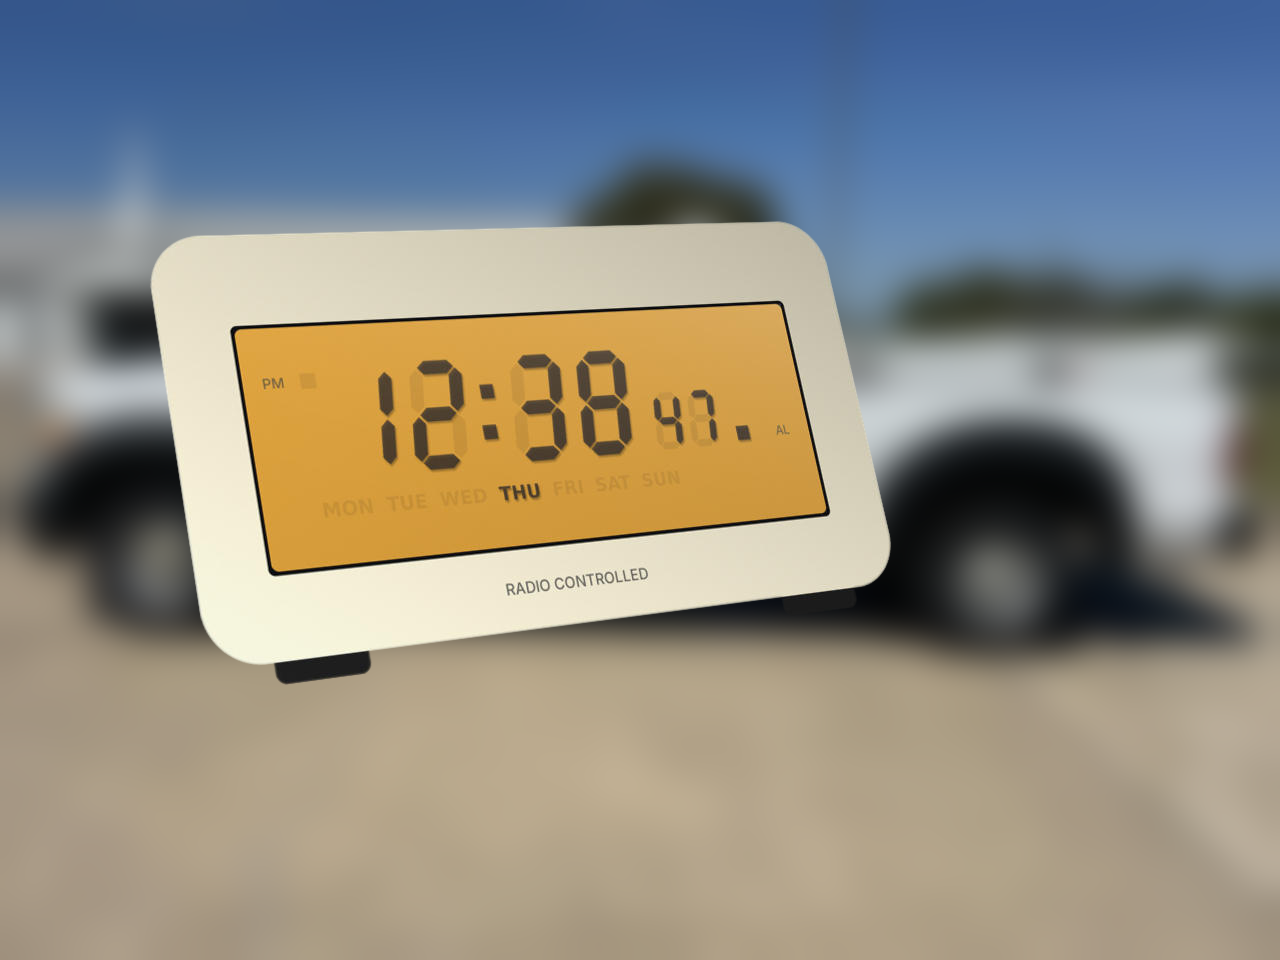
h=12 m=38 s=47
